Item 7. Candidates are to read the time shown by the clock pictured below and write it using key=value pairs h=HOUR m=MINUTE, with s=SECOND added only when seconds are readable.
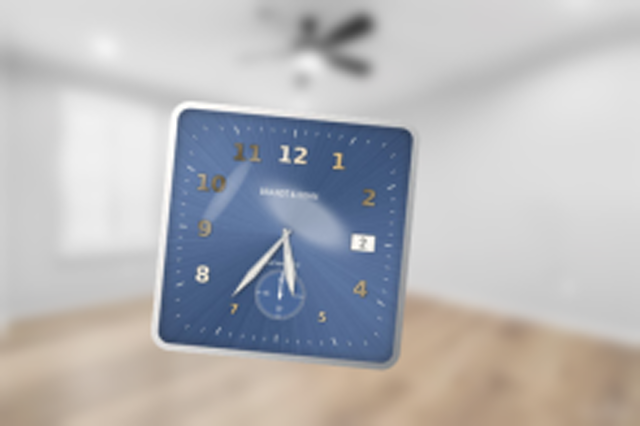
h=5 m=36
